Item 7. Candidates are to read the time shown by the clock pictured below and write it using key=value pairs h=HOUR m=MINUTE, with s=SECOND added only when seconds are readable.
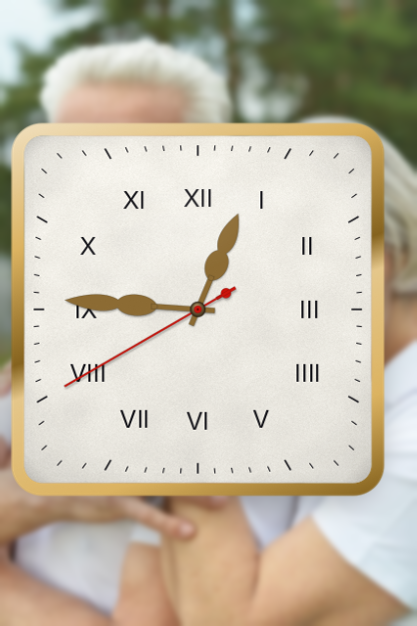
h=12 m=45 s=40
